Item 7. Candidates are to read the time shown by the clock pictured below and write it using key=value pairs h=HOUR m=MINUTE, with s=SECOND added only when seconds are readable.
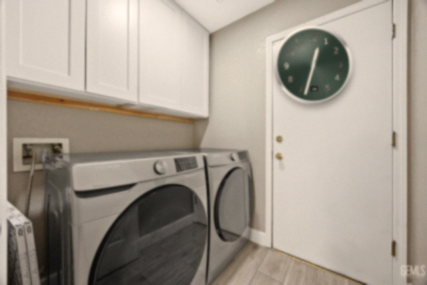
h=12 m=33
